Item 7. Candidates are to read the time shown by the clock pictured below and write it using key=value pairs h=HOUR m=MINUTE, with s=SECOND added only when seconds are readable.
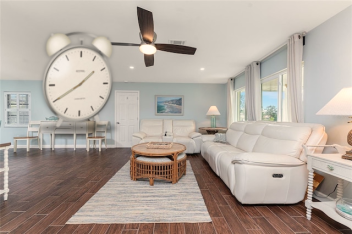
h=1 m=40
